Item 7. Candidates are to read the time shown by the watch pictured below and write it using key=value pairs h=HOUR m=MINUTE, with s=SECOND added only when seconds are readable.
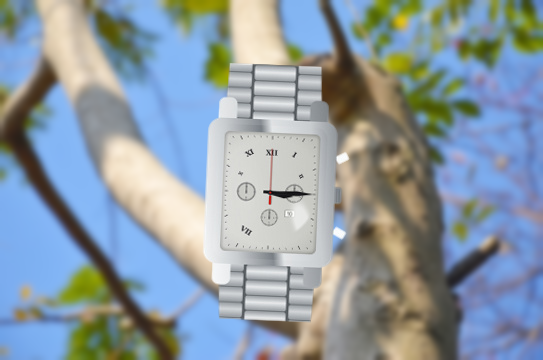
h=3 m=15
